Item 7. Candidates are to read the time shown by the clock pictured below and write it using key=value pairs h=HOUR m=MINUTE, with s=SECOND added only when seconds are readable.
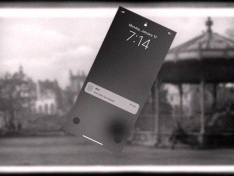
h=7 m=14
